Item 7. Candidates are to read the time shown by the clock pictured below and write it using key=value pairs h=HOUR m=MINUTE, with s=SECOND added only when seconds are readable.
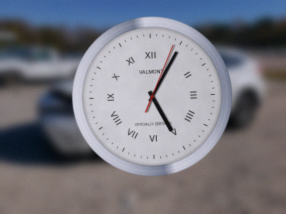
h=5 m=5 s=4
